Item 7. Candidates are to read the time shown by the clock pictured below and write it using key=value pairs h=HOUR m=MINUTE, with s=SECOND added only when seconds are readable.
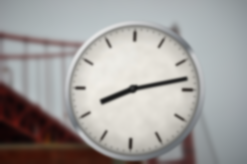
h=8 m=13
